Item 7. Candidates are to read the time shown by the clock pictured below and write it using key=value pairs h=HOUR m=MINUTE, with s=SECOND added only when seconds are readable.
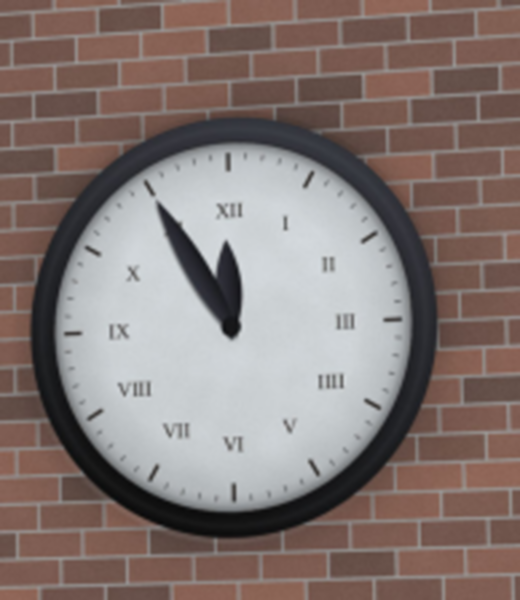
h=11 m=55
